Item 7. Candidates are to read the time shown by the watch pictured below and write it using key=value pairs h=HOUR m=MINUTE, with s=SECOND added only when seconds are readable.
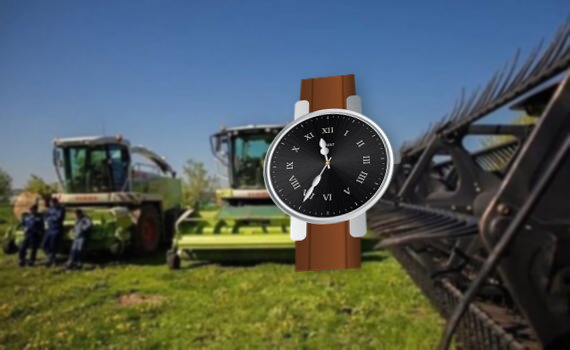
h=11 m=35
